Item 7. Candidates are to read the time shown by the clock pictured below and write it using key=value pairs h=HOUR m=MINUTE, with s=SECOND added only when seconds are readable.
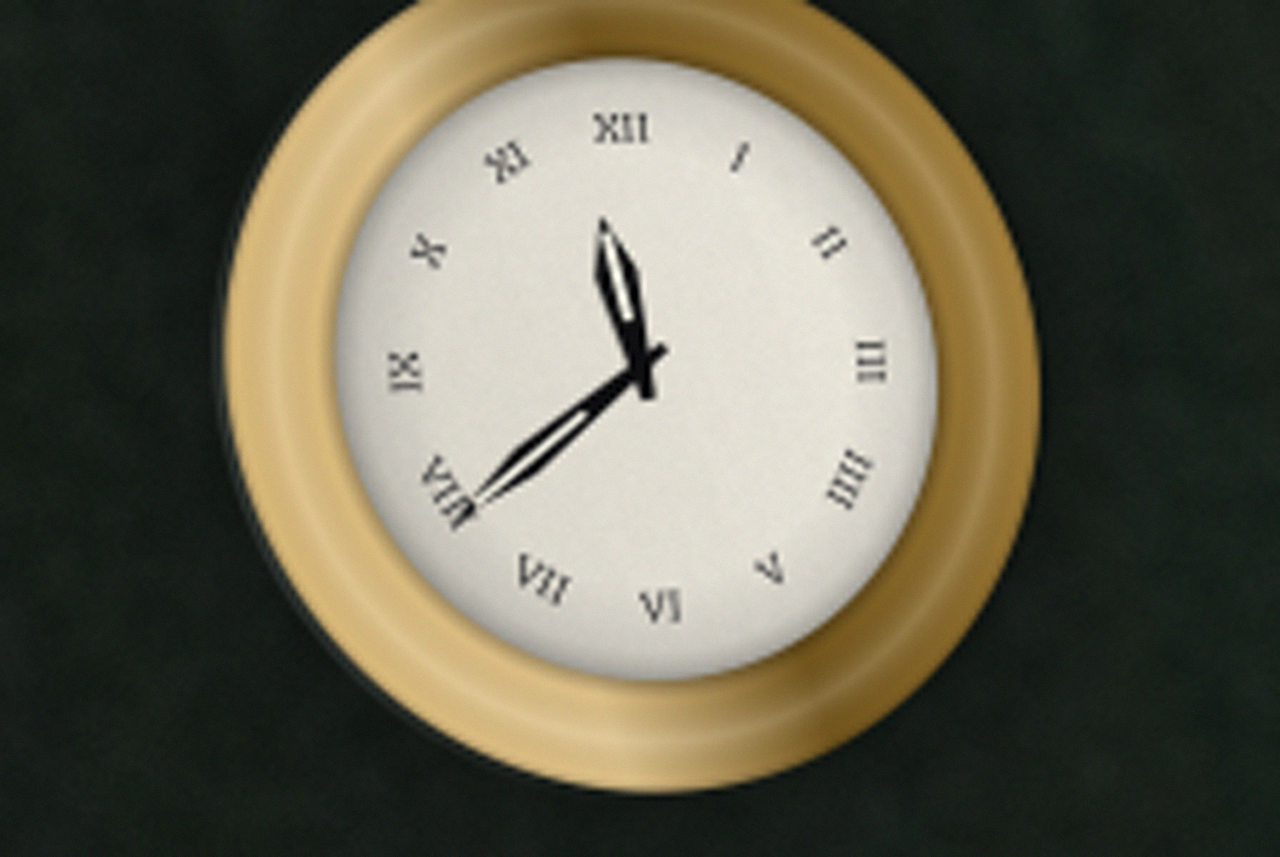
h=11 m=39
